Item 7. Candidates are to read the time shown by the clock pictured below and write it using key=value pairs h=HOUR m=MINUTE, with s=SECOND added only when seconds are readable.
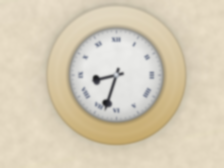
h=8 m=33
